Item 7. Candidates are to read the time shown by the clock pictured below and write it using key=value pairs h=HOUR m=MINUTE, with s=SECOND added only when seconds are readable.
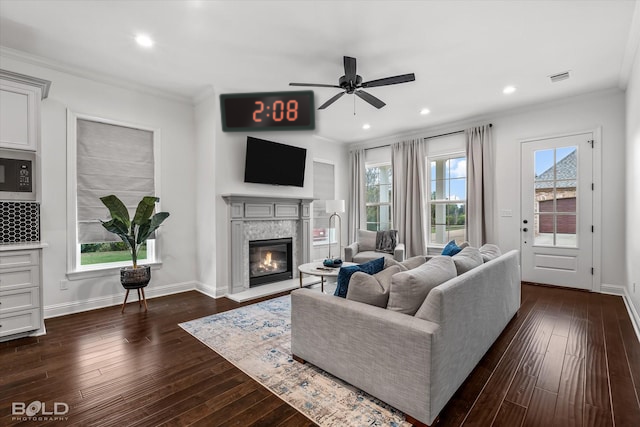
h=2 m=8
